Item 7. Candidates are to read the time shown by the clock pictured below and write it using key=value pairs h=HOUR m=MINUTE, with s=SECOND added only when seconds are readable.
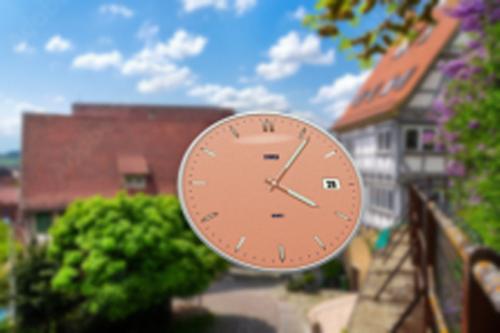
h=4 m=6
